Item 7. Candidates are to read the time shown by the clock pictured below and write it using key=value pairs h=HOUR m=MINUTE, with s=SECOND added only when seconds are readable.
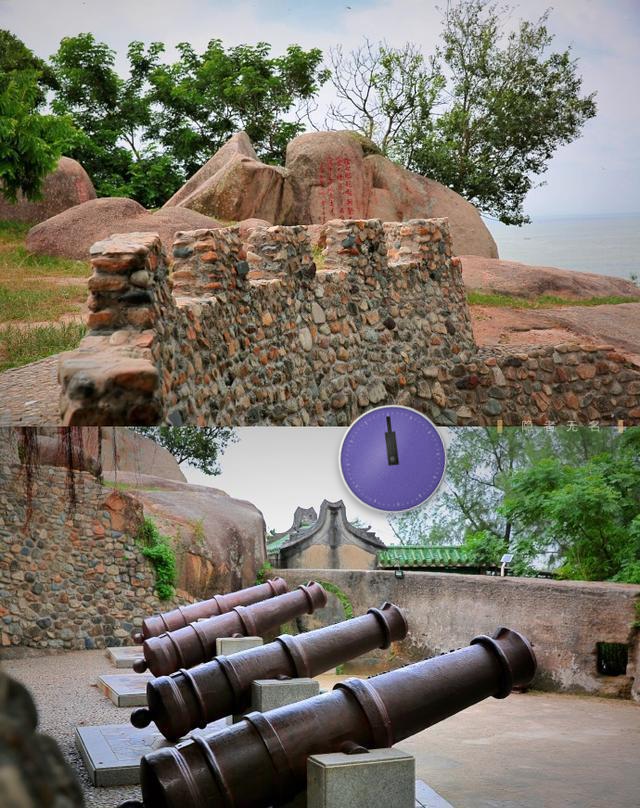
h=12 m=0
